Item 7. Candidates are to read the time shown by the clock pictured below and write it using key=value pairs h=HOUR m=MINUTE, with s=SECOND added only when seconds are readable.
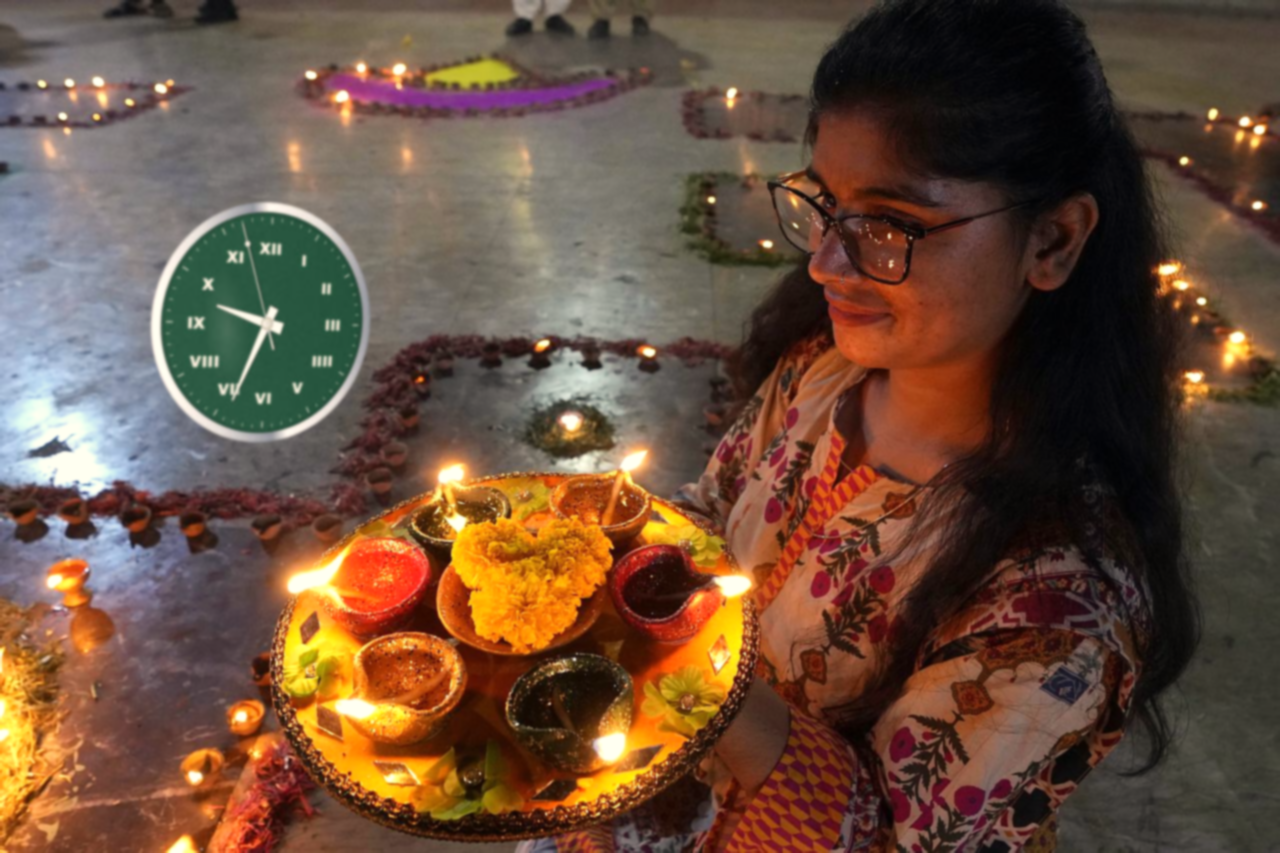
h=9 m=33 s=57
